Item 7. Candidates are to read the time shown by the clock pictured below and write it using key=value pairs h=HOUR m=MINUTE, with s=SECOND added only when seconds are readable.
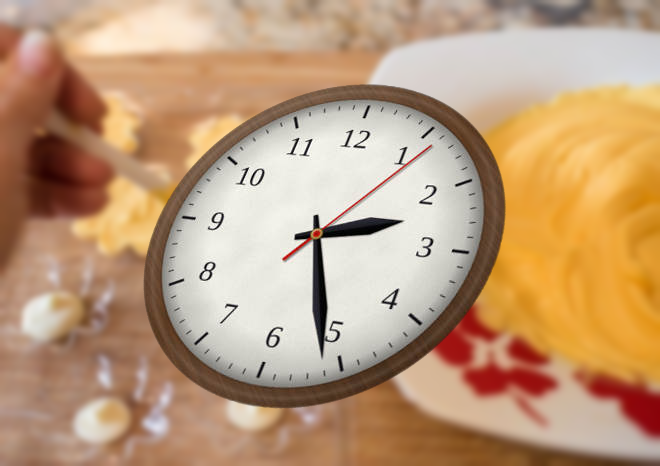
h=2 m=26 s=6
